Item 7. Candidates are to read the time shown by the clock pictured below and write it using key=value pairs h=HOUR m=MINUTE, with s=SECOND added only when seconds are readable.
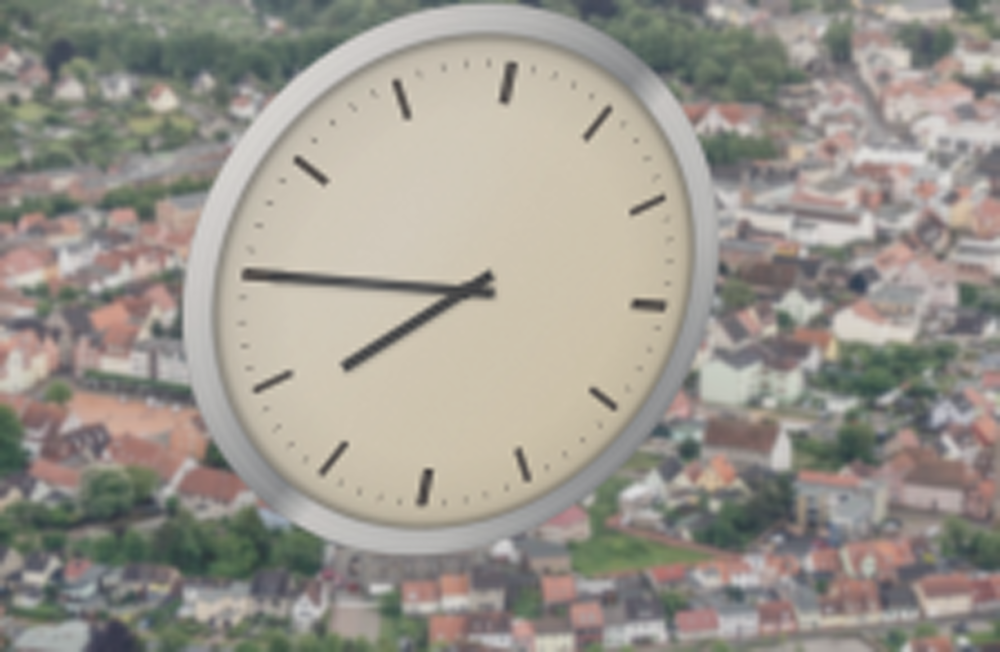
h=7 m=45
